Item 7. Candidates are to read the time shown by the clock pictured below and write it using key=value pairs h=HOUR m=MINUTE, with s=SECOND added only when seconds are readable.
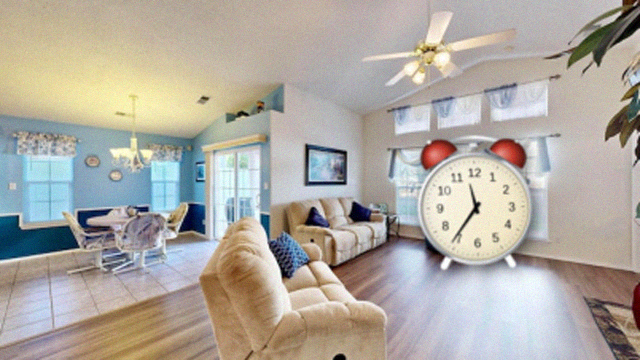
h=11 m=36
